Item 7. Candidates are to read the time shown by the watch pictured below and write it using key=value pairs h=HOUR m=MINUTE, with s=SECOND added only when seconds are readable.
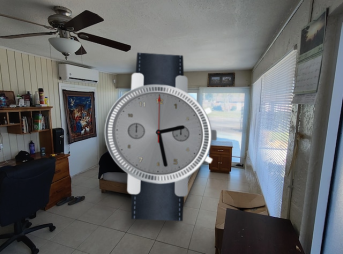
h=2 m=28
